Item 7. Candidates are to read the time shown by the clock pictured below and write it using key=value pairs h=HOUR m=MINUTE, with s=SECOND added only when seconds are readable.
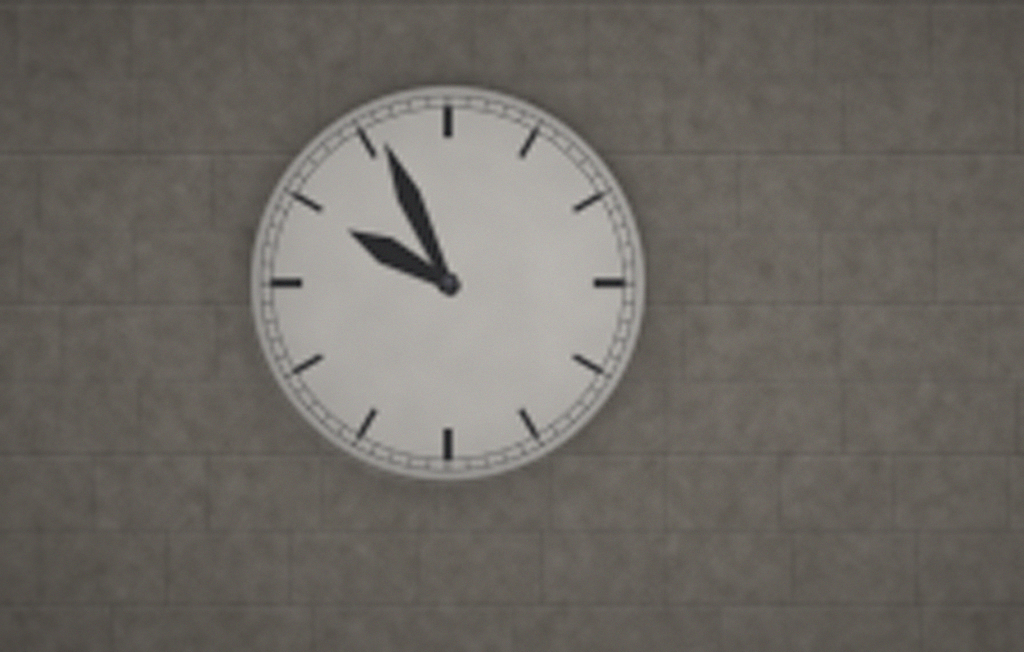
h=9 m=56
